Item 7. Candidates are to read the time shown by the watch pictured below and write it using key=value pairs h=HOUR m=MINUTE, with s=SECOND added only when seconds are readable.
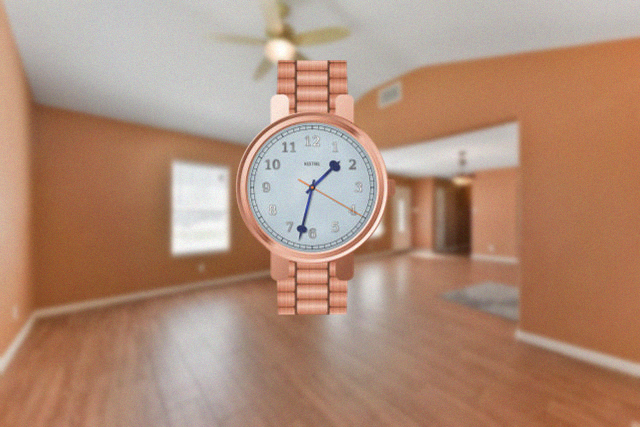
h=1 m=32 s=20
